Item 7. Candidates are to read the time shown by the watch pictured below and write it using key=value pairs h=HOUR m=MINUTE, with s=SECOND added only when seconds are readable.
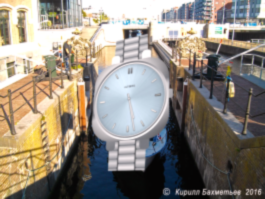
h=5 m=28
